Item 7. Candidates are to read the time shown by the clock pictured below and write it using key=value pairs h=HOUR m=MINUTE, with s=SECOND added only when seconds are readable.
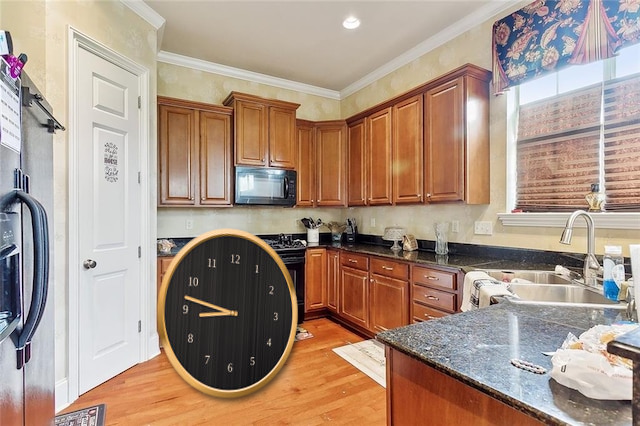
h=8 m=47
